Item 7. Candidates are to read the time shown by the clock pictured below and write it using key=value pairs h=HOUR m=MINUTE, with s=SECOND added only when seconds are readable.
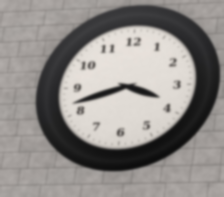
h=3 m=42
